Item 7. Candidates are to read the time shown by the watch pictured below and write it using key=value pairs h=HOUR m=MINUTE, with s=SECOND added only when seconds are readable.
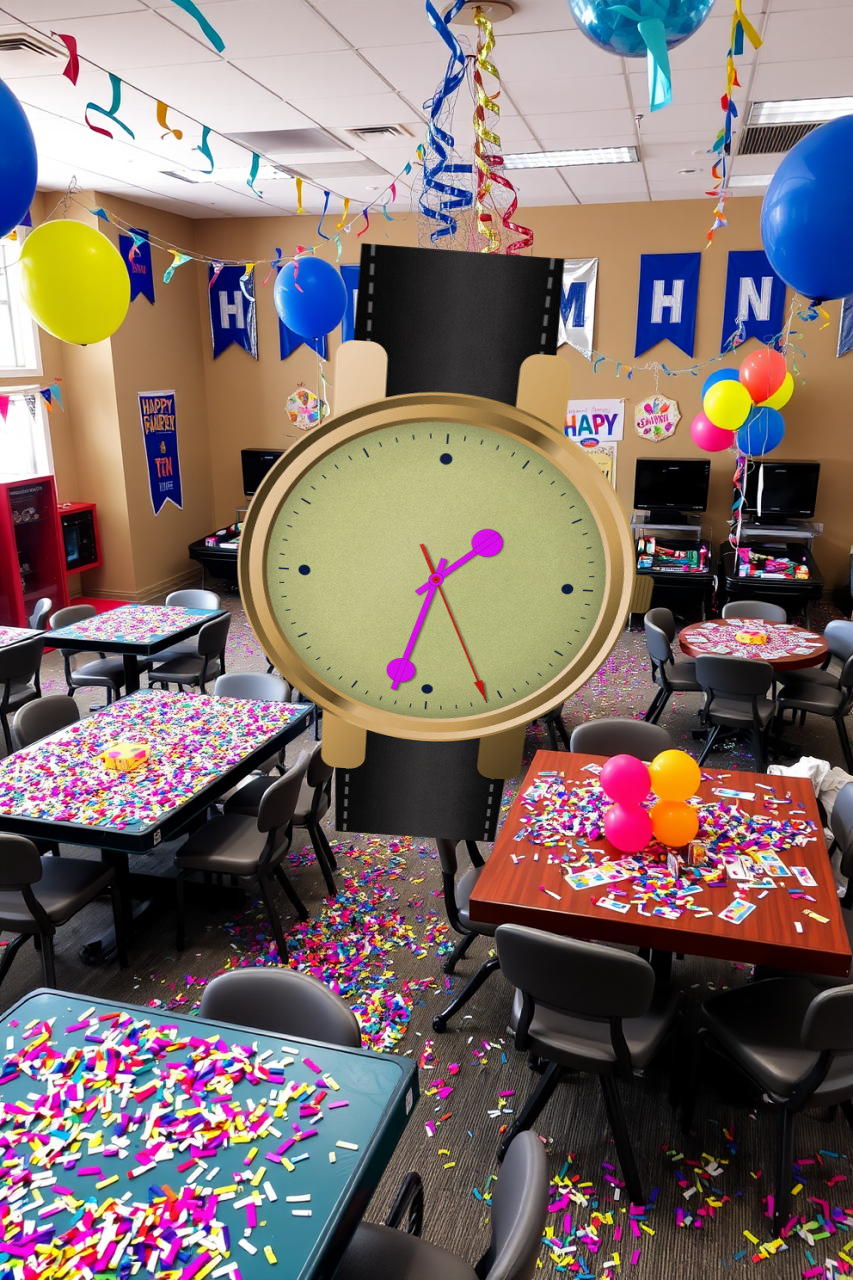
h=1 m=32 s=26
